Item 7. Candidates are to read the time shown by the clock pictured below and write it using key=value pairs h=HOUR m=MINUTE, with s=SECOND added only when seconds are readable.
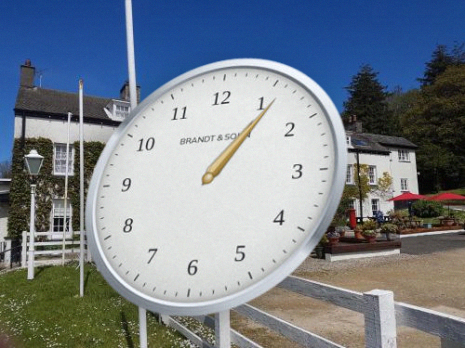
h=1 m=6
